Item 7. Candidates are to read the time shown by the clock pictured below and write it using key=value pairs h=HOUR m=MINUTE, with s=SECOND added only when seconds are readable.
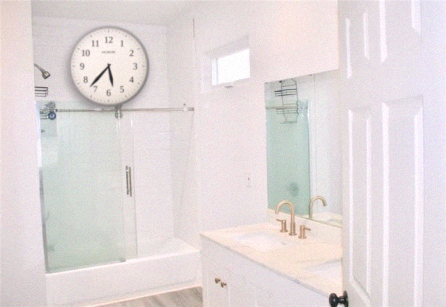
h=5 m=37
